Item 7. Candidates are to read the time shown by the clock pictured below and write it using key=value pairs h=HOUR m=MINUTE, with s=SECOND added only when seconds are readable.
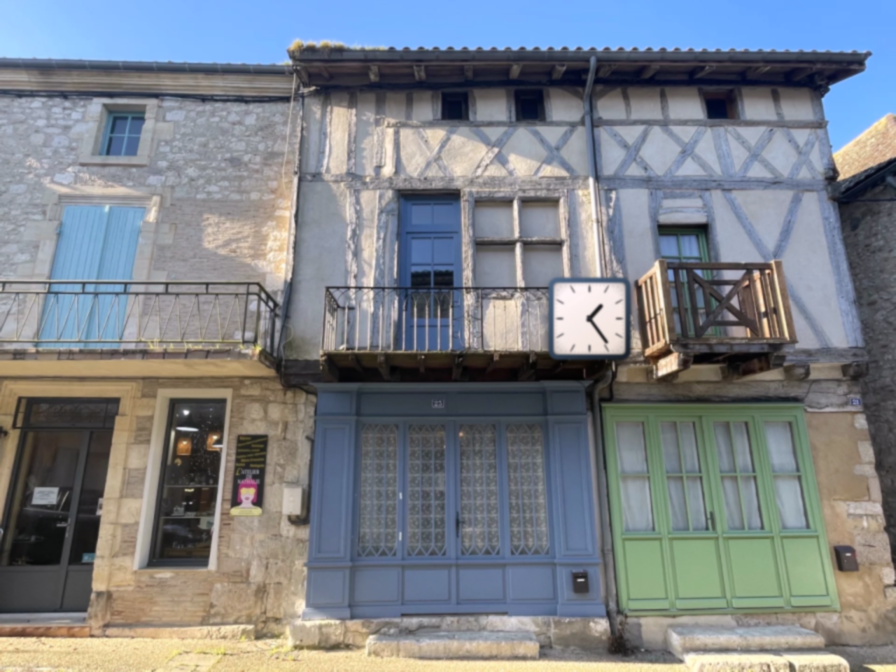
h=1 m=24
